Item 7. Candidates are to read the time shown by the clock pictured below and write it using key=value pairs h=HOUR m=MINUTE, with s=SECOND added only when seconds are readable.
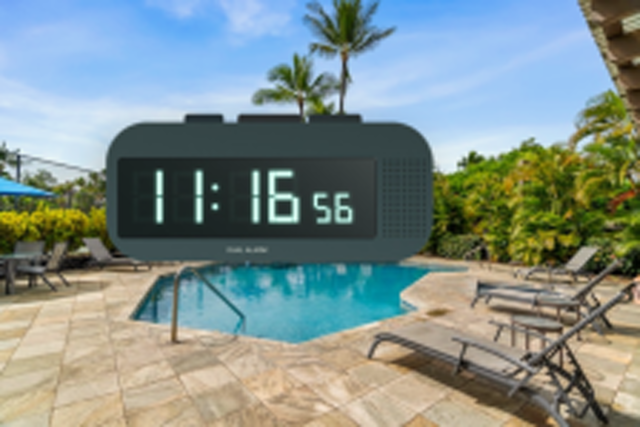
h=11 m=16 s=56
